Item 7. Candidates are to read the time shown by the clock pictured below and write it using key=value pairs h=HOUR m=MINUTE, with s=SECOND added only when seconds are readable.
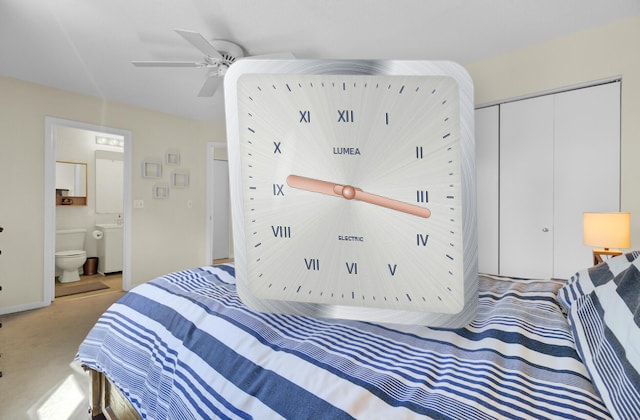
h=9 m=17
